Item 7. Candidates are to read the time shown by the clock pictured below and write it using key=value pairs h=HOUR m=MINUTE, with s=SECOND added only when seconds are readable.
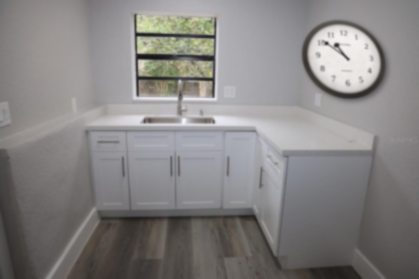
h=10 m=51
